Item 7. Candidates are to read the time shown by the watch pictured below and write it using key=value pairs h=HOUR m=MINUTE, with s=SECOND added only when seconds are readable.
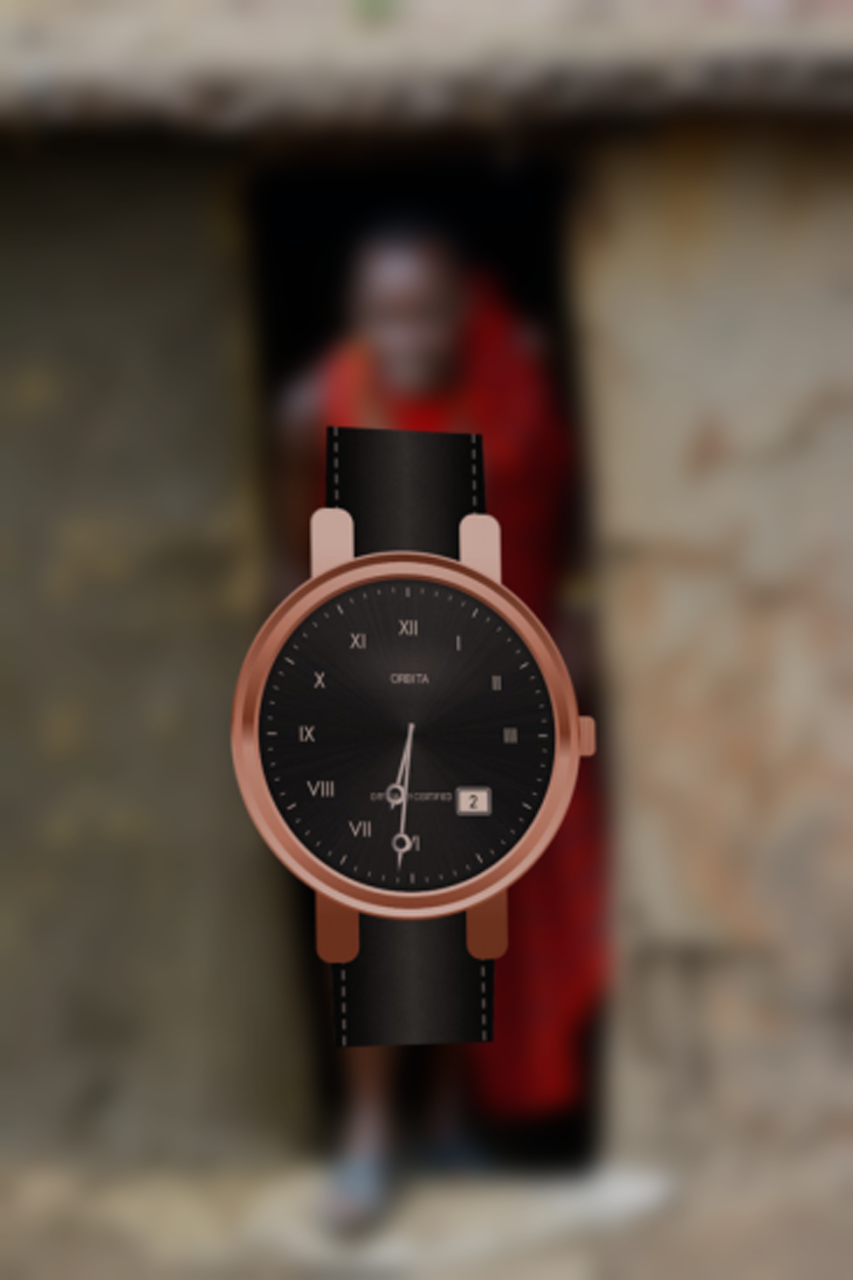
h=6 m=31
